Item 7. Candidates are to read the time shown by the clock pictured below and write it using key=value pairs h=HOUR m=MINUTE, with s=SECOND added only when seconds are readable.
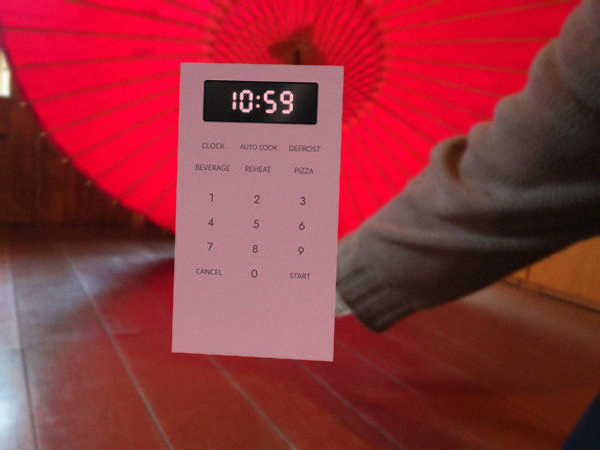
h=10 m=59
